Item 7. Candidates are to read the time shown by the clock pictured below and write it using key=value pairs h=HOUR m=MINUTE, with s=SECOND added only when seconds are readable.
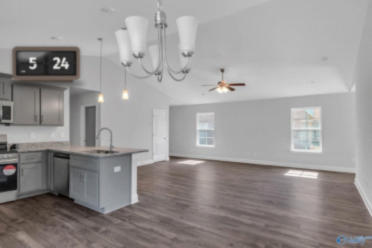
h=5 m=24
